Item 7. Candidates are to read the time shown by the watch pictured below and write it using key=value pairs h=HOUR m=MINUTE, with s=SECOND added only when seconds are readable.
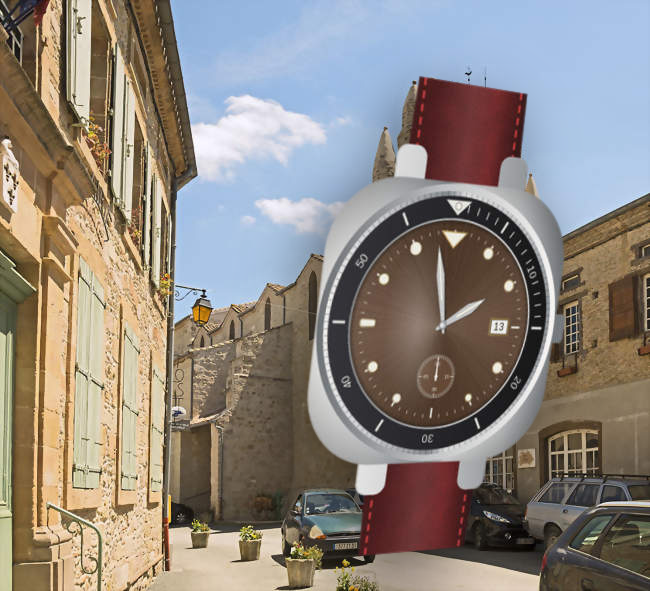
h=1 m=58
